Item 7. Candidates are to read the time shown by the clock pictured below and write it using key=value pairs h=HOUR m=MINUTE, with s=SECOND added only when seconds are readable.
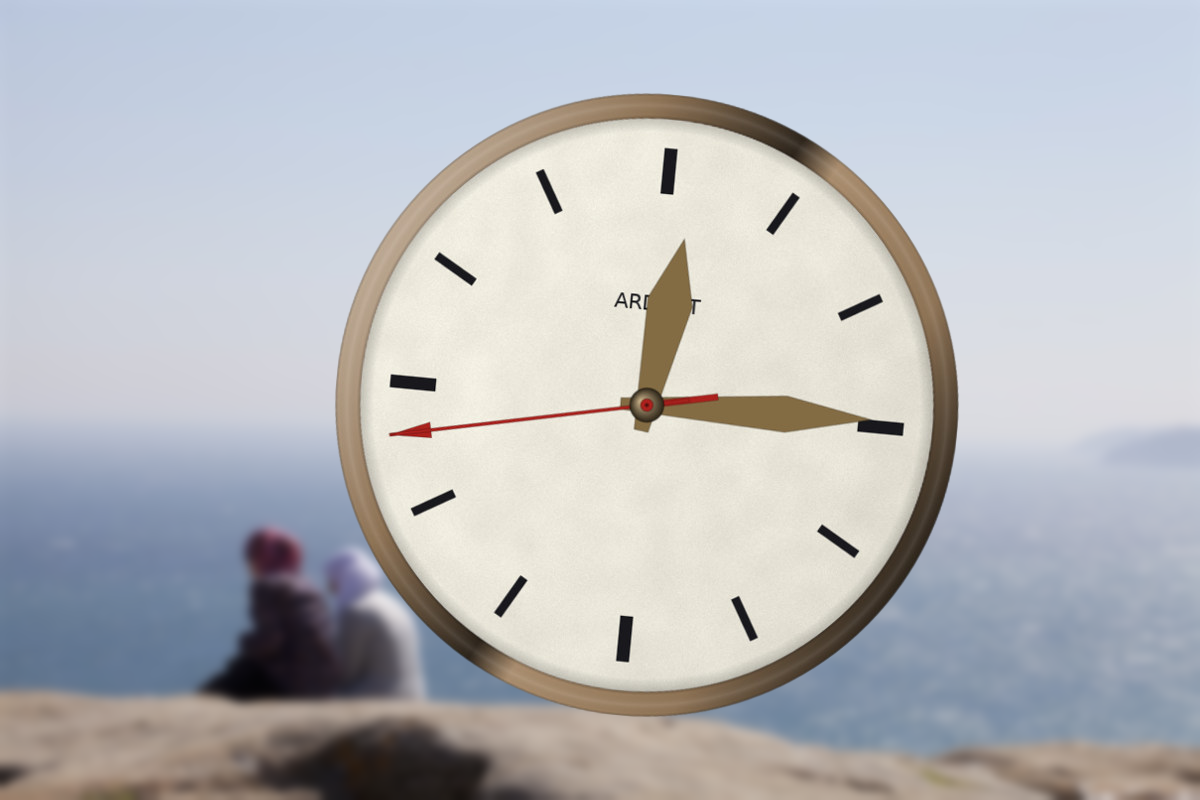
h=12 m=14 s=43
